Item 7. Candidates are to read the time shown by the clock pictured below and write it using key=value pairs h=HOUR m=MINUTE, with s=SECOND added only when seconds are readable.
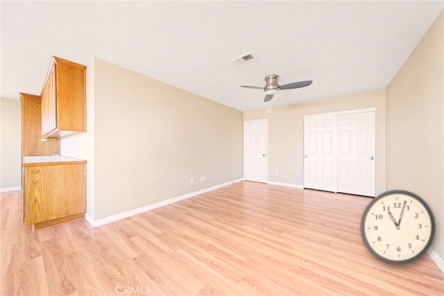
h=11 m=3
